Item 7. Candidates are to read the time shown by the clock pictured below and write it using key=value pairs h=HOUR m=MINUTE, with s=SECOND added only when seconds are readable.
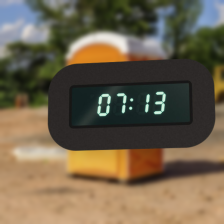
h=7 m=13
